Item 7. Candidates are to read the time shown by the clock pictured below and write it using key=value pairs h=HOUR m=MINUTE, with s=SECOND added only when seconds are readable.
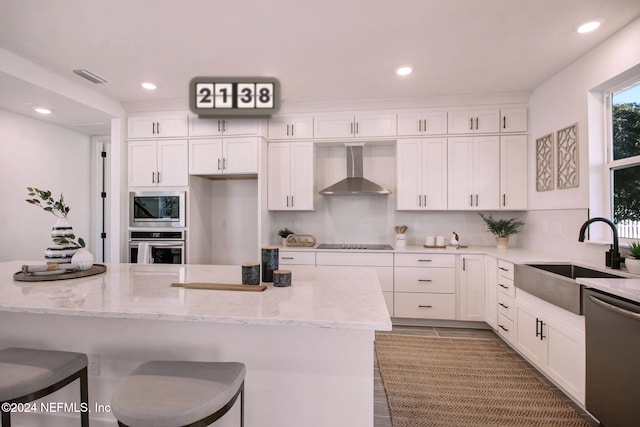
h=21 m=38
